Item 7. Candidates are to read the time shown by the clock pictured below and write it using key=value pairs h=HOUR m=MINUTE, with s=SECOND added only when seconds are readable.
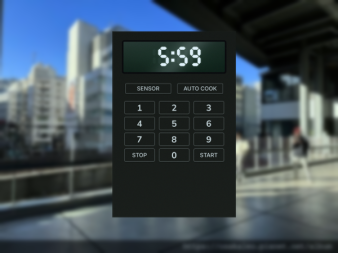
h=5 m=59
